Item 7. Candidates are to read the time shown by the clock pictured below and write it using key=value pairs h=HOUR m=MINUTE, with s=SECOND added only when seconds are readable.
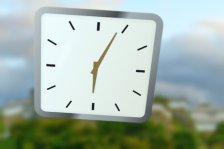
h=6 m=4
